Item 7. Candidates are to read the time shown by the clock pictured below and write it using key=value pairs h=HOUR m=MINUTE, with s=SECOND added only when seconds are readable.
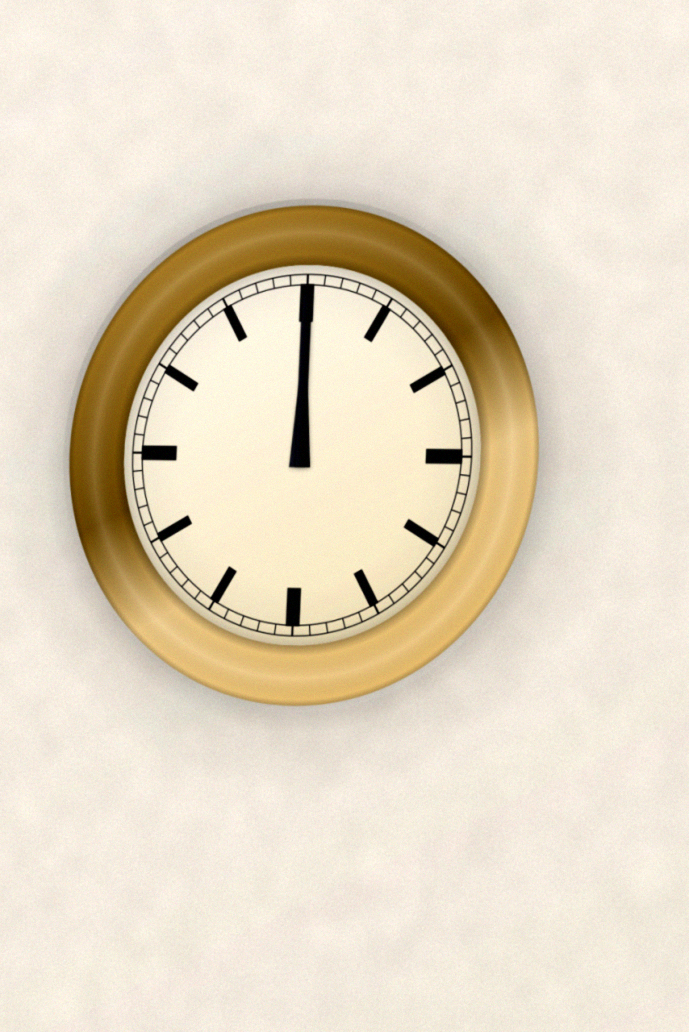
h=12 m=0
